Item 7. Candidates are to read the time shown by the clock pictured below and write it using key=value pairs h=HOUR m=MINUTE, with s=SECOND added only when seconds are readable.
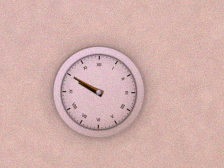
h=9 m=50
